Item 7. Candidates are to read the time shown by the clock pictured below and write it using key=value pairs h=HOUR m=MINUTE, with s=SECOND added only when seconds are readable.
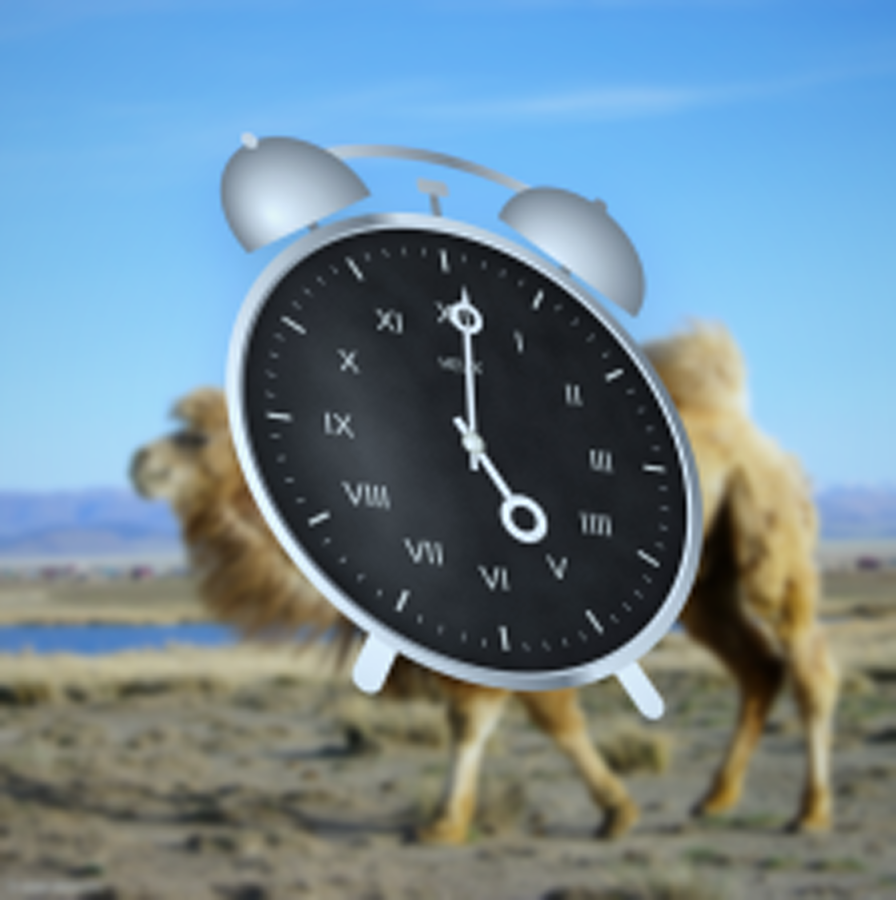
h=5 m=1
